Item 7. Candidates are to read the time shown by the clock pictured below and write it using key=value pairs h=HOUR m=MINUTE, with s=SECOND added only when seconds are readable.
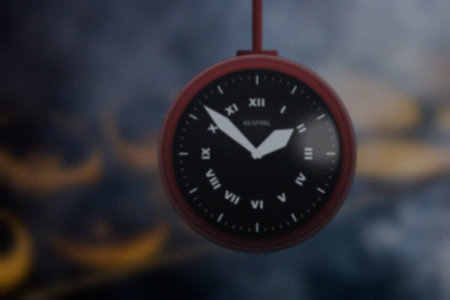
h=1 m=52
